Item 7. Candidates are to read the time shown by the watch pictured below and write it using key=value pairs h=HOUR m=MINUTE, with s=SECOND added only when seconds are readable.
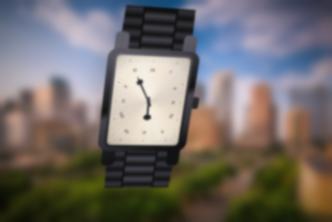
h=5 m=55
